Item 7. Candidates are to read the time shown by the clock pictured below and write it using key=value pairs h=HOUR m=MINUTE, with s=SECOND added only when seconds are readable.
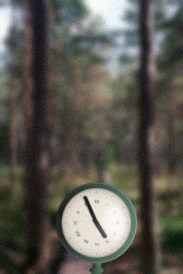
h=4 m=56
